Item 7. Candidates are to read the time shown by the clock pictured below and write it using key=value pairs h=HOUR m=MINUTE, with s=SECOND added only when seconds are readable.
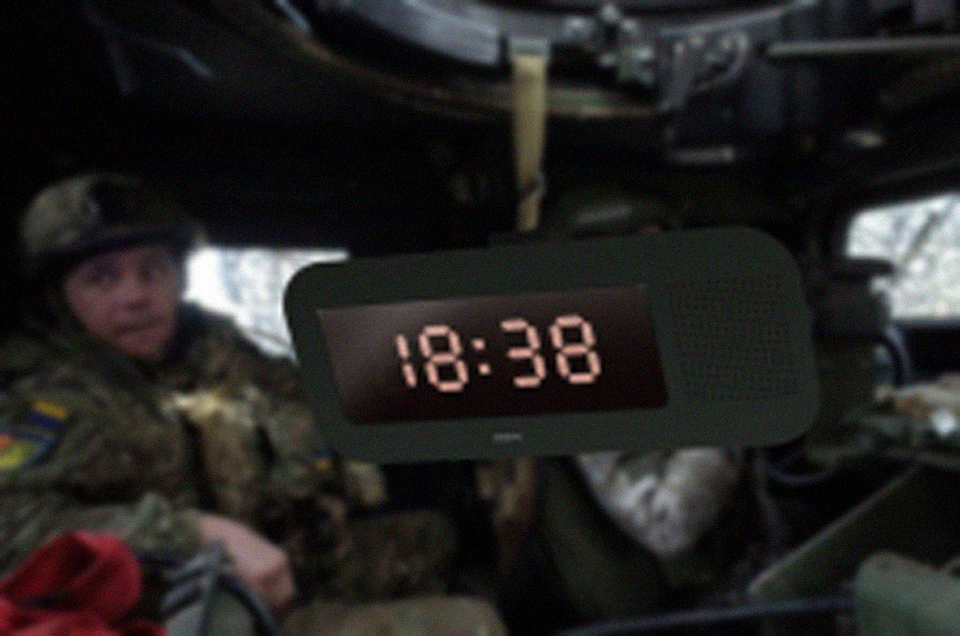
h=18 m=38
